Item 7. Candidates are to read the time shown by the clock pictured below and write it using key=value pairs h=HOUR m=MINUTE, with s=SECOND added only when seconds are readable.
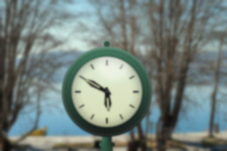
h=5 m=50
